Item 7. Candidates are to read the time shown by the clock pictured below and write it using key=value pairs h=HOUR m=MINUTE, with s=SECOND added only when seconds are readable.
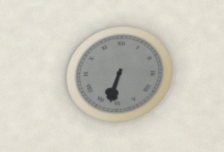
h=6 m=32
